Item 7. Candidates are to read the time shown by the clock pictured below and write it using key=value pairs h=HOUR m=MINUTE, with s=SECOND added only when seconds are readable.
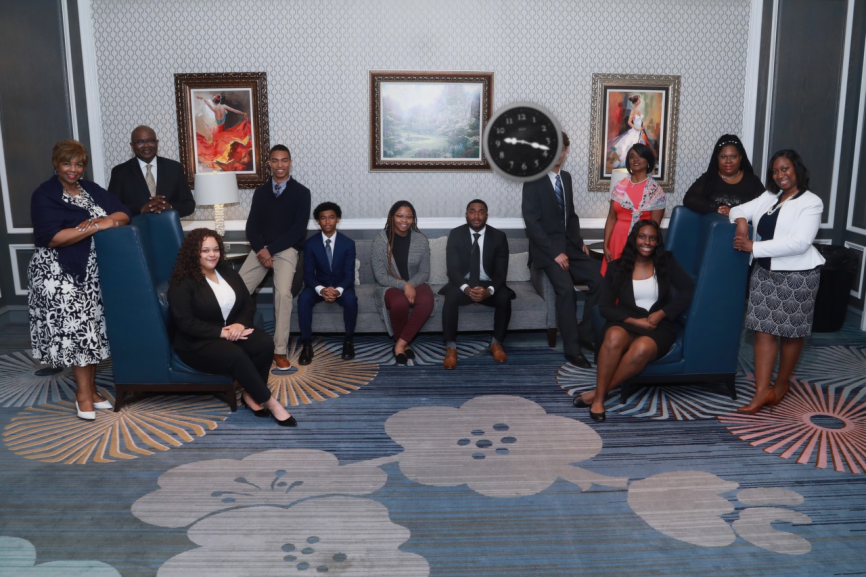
h=9 m=18
